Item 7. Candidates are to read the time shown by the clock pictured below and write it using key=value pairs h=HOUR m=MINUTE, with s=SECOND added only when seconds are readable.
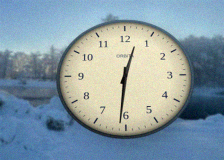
h=12 m=31
